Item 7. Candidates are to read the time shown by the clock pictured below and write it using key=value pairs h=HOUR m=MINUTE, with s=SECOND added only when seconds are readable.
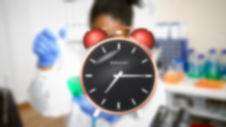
h=7 m=15
